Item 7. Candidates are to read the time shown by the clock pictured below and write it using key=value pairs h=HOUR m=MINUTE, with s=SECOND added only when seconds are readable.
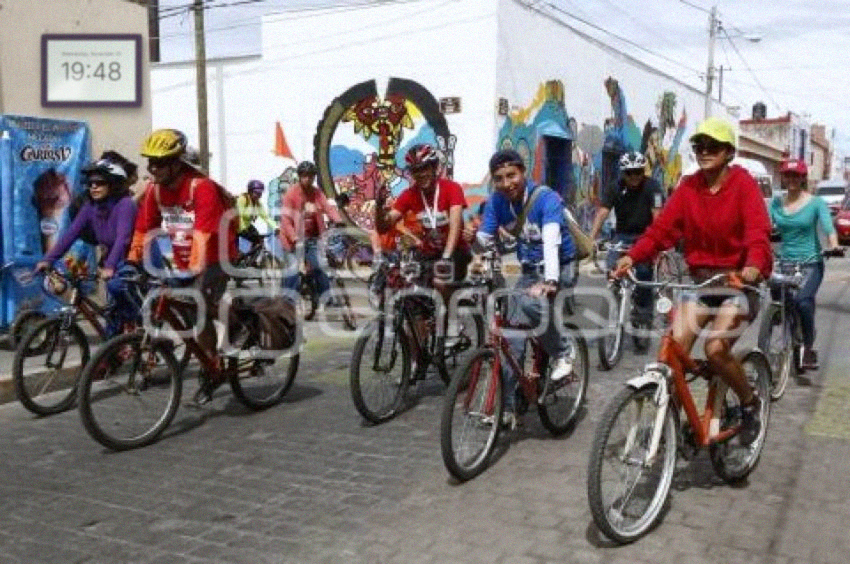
h=19 m=48
